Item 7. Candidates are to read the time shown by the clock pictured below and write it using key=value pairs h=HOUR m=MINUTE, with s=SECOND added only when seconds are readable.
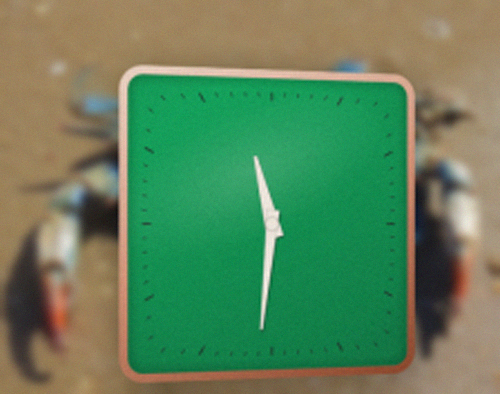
h=11 m=31
